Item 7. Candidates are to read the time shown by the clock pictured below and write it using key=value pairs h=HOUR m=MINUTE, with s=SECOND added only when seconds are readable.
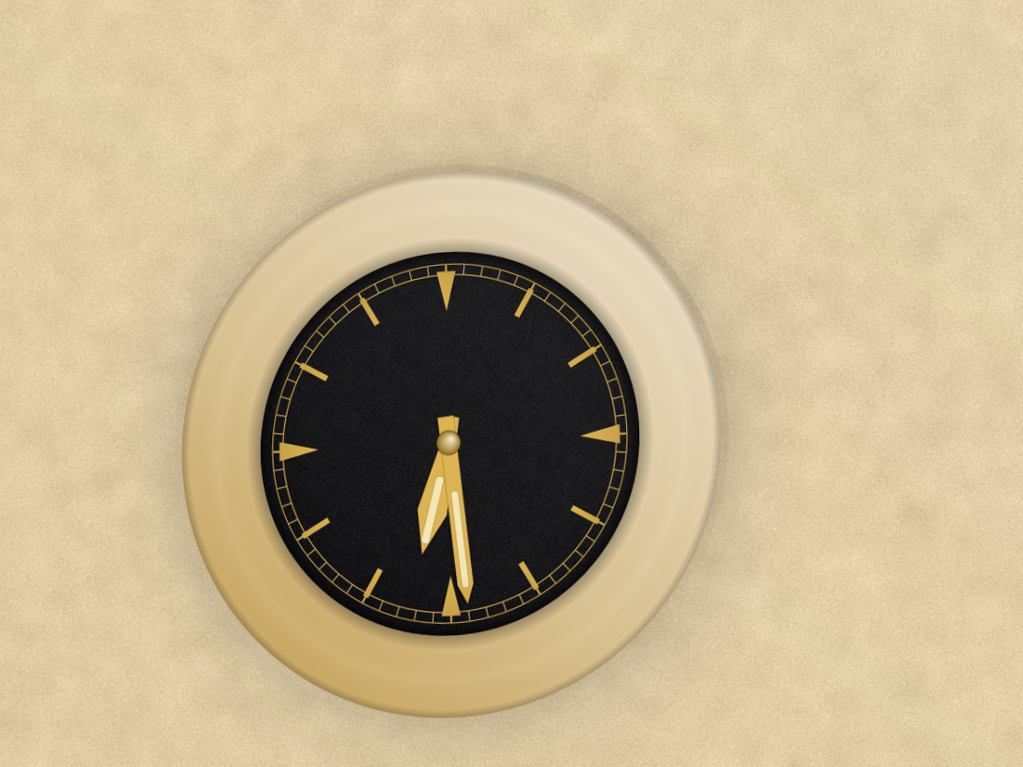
h=6 m=29
